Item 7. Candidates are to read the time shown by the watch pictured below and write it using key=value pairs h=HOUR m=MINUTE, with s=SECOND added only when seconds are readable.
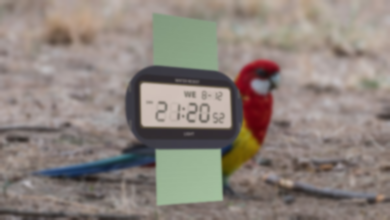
h=21 m=20
